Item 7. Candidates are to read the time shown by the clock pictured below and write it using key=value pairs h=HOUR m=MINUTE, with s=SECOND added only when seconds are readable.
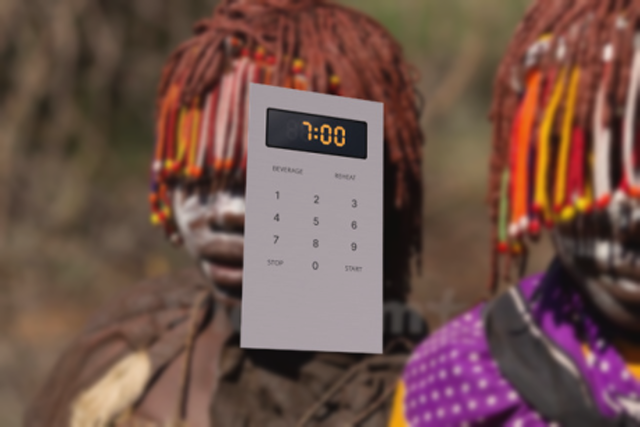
h=7 m=0
